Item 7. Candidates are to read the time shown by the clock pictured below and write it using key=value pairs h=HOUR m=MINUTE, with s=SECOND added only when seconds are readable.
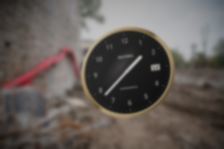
h=1 m=38
